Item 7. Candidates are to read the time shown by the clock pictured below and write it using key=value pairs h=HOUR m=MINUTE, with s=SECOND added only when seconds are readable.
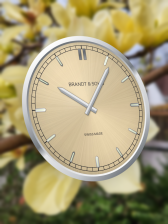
h=10 m=6
